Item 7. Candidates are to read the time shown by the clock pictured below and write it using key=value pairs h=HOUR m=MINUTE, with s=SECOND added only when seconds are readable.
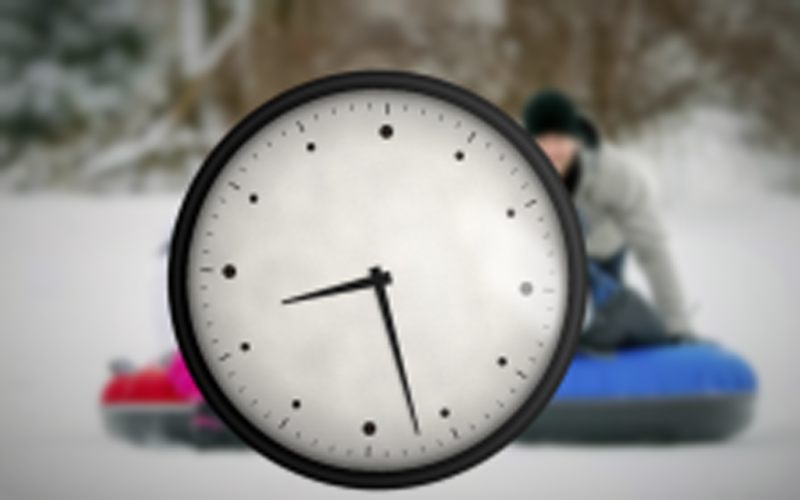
h=8 m=27
